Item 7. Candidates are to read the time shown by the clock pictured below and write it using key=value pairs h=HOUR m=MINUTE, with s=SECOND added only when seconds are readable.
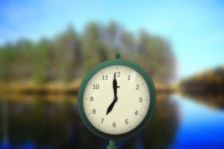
h=6 m=59
